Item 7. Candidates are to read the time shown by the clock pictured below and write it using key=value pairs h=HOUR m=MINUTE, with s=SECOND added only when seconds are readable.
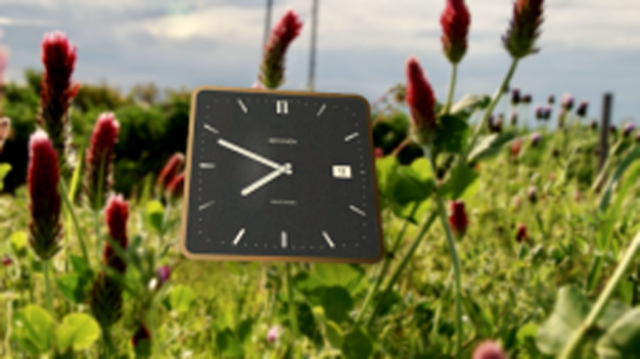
h=7 m=49
